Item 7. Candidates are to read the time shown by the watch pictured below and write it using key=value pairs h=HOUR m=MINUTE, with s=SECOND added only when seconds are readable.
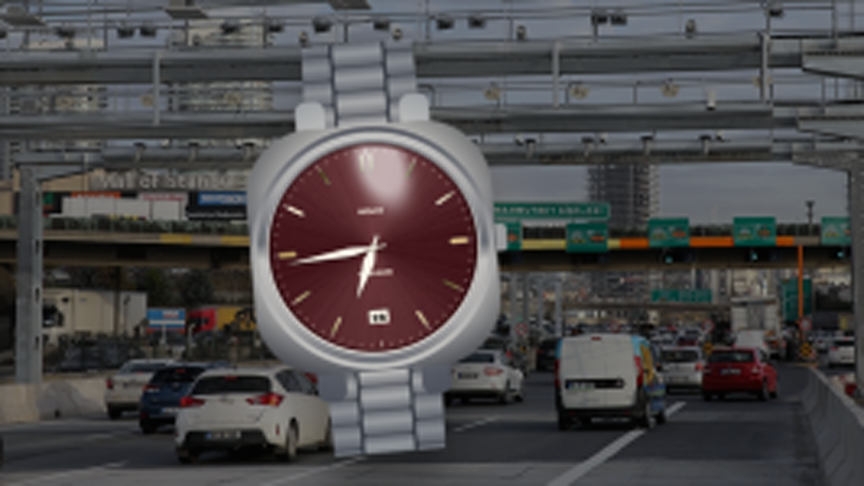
h=6 m=44
